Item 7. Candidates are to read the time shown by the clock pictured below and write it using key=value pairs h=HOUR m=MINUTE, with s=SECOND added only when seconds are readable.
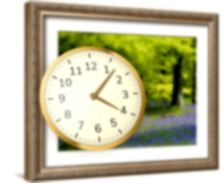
h=4 m=7
